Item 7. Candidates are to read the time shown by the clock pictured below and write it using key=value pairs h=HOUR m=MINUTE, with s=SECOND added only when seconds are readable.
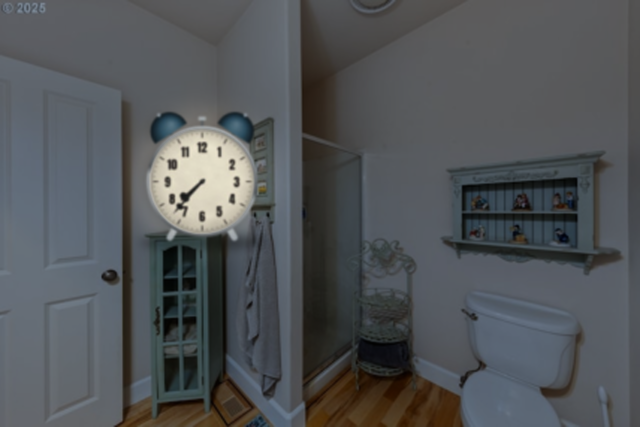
h=7 m=37
